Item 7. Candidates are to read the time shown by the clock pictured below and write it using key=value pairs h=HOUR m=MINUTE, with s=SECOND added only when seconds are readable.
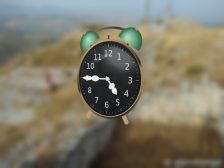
h=4 m=45
